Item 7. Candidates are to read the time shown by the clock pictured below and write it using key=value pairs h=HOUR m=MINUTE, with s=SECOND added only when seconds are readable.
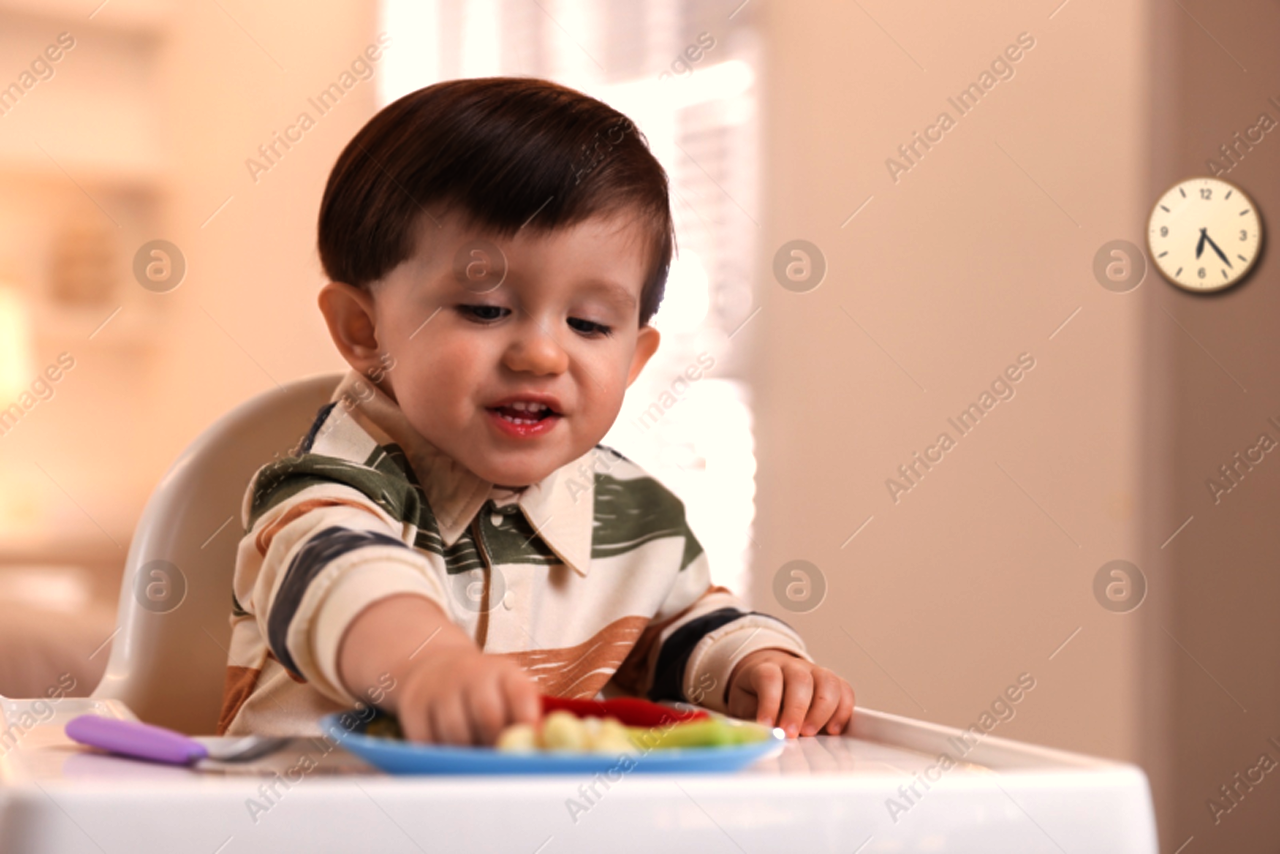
h=6 m=23
